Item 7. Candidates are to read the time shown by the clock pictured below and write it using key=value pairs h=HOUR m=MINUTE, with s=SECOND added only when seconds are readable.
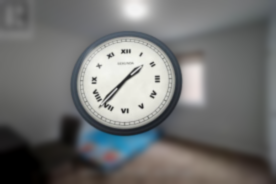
h=1 m=37
